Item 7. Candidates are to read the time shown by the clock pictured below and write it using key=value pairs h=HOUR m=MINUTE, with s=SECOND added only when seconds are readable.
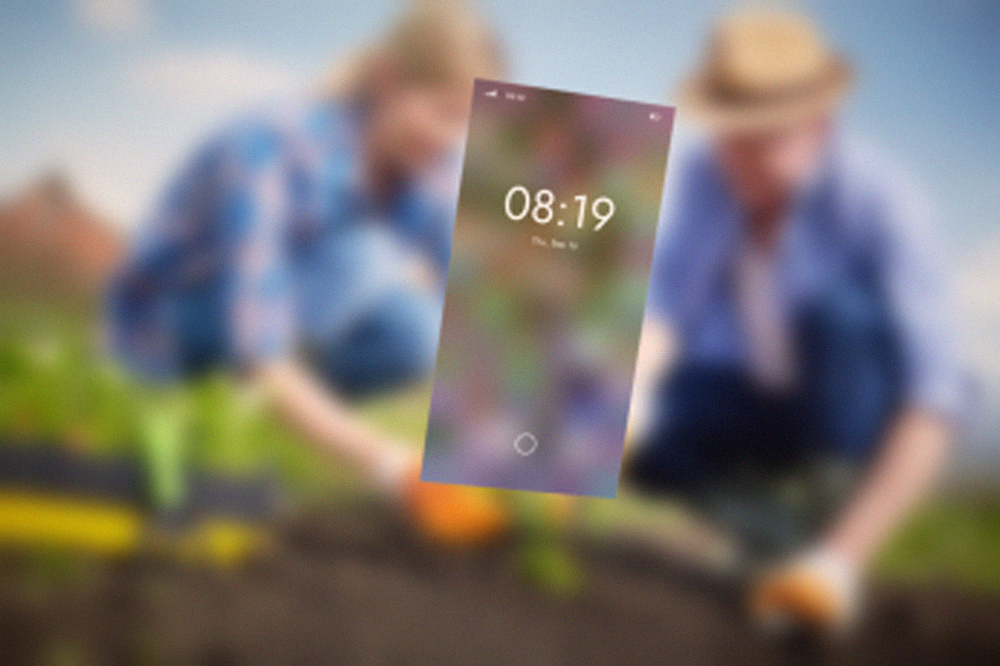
h=8 m=19
